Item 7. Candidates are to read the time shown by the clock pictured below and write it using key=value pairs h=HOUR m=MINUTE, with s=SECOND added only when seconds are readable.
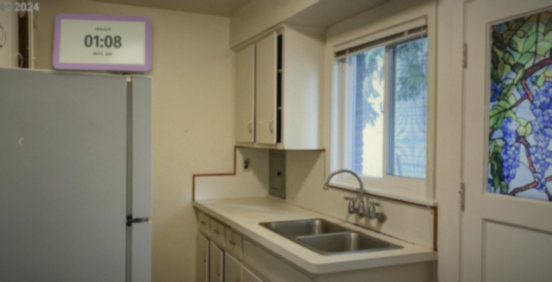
h=1 m=8
